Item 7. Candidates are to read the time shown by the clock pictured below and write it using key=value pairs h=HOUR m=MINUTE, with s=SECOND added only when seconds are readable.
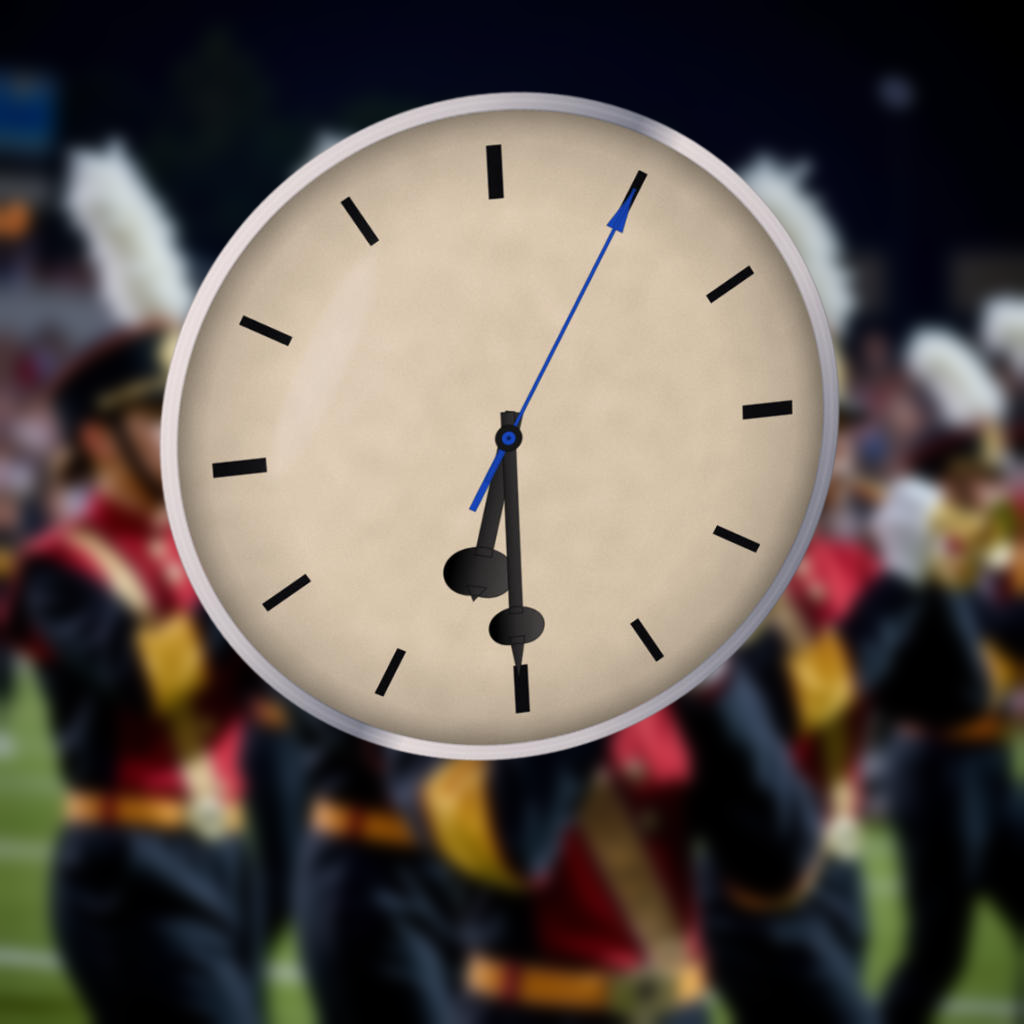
h=6 m=30 s=5
